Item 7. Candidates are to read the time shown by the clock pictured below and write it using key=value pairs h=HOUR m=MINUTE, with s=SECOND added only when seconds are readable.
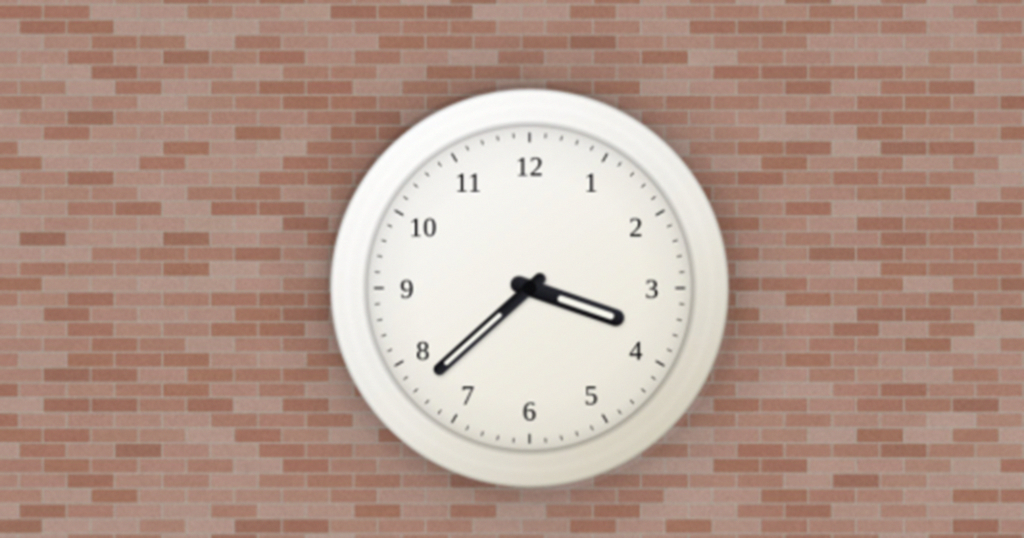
h=3 m=38
